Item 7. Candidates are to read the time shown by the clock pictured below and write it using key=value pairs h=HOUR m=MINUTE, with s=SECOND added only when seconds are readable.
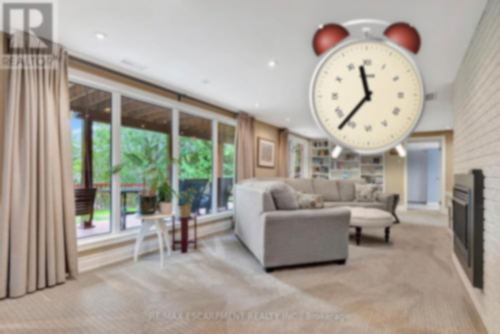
h=11 m=37
